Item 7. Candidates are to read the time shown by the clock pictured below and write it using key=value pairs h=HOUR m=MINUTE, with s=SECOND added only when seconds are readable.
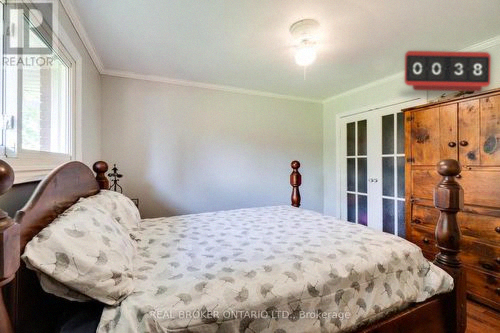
h=0 m=38
